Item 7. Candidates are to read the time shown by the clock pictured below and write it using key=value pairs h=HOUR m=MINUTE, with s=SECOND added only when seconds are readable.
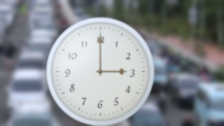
h=3 m=0
